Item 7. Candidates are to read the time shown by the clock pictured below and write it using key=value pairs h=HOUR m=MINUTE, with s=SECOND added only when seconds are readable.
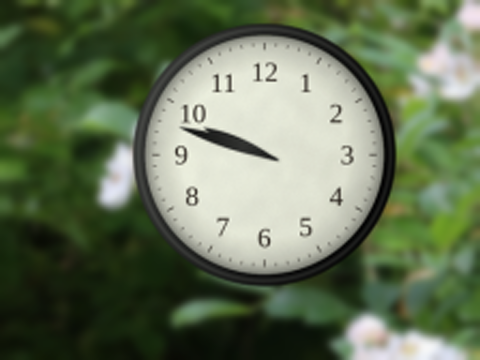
h=9 m=48
